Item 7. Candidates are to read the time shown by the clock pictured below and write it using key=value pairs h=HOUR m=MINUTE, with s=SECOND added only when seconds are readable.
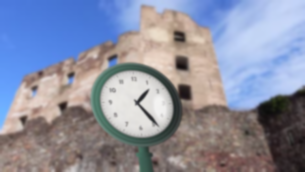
h=1 m=24
